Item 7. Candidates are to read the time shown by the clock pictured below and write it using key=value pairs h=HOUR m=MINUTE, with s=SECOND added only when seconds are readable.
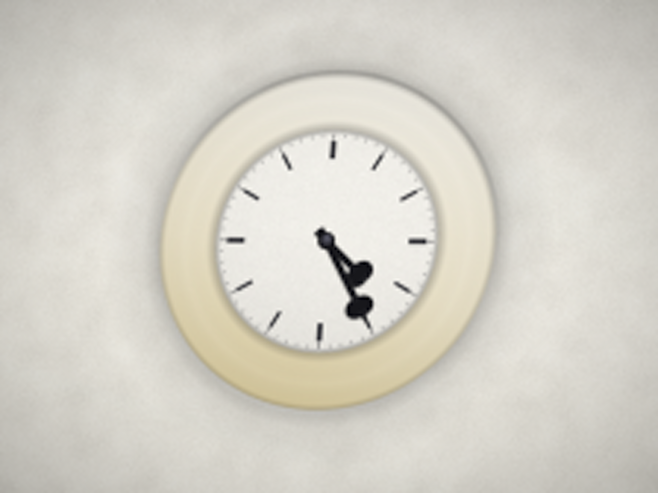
h=4 m=25
